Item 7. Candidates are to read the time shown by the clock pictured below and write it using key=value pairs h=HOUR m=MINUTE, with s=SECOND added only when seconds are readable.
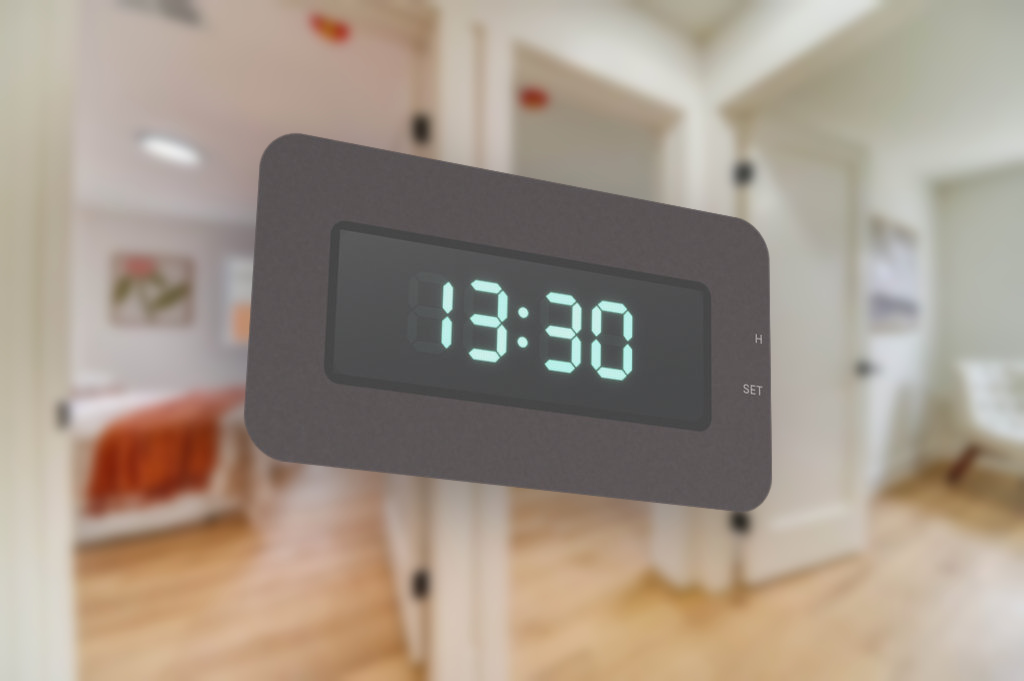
h=13 m=30
